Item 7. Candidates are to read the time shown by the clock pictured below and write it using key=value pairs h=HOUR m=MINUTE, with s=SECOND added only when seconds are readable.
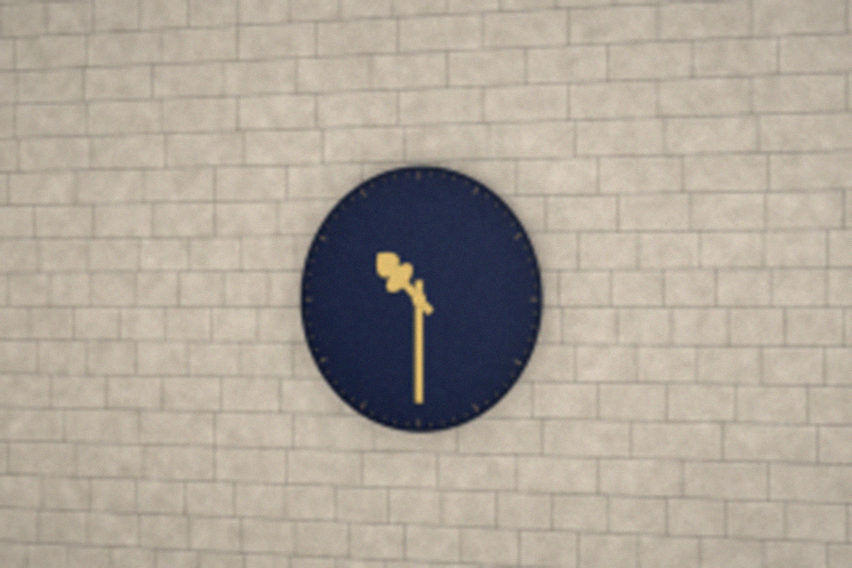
h=10 m=30
